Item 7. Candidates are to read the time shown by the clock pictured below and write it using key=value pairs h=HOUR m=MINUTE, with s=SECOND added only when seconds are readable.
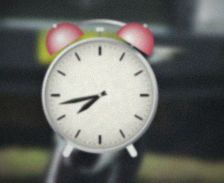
h=7 m=43
